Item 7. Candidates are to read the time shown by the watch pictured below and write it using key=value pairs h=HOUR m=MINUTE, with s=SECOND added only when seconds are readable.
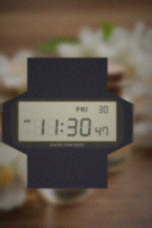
h=11 m=30
